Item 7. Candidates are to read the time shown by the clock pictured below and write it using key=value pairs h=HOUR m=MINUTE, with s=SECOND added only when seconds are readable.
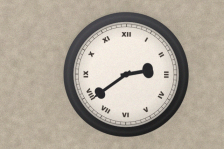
h=2 m=39
